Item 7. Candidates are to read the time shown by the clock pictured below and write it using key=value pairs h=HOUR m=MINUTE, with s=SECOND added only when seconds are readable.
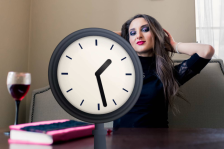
h=1 m=28
